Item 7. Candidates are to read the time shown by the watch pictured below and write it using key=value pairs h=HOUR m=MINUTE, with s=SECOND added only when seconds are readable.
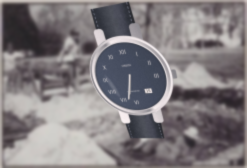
h=6 m=33
